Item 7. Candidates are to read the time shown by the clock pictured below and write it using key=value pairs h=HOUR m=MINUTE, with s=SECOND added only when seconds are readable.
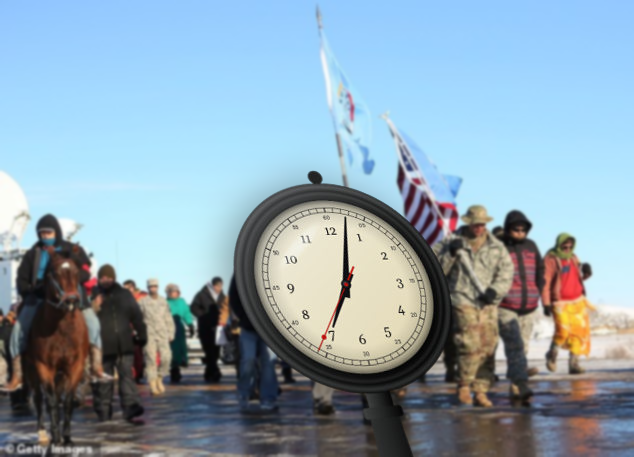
h=7 m=2 s=36
